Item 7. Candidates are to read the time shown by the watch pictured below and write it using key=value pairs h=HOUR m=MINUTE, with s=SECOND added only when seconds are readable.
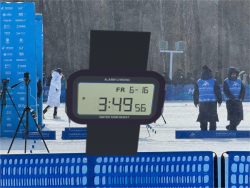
h=3 m=49 s=56
